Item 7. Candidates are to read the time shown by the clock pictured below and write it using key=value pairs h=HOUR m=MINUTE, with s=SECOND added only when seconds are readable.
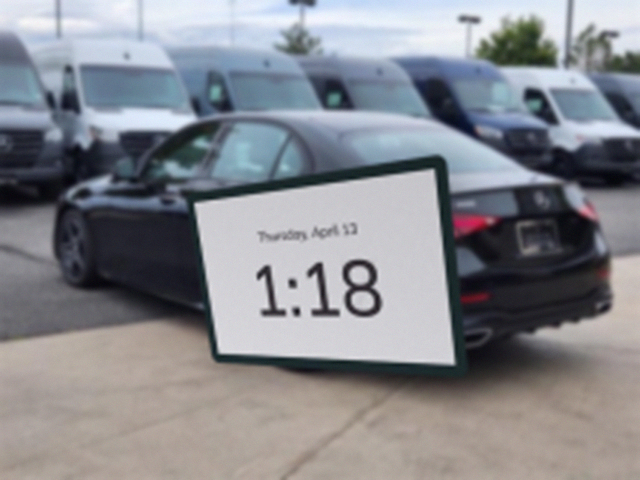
h=1 m=18
